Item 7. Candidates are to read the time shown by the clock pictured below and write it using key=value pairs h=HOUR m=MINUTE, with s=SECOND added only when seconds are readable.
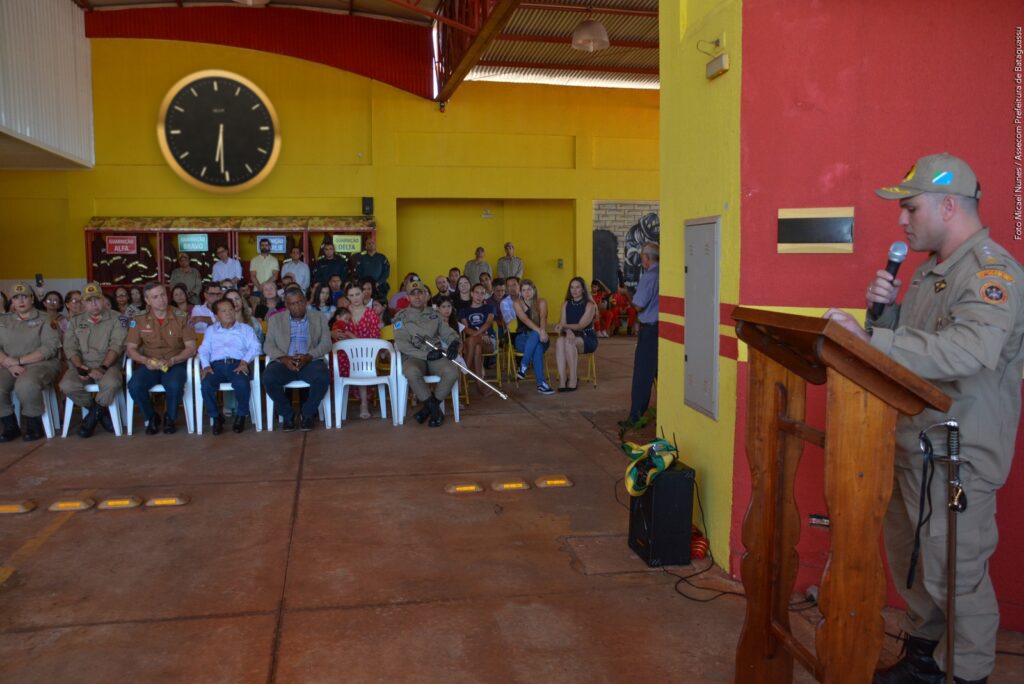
h=6 m=31
